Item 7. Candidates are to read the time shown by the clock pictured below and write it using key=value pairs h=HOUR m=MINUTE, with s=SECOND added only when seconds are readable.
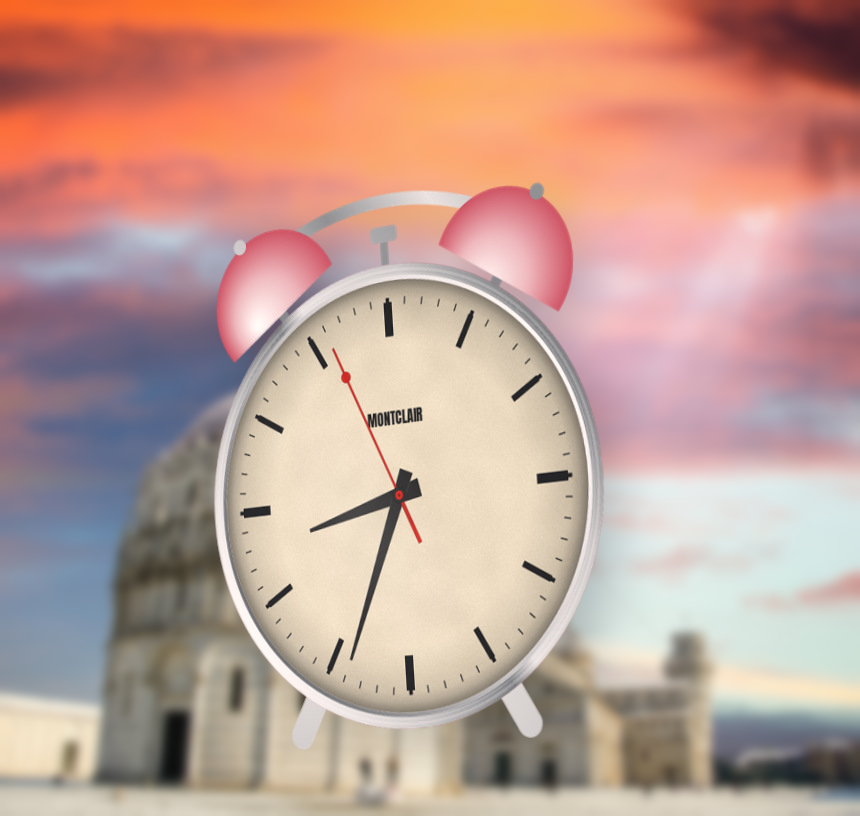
h=8 m=33 s=56
